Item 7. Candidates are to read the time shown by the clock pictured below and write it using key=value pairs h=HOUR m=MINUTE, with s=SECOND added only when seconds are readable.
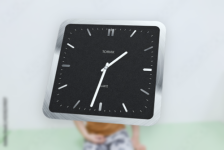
h=1 m=32
